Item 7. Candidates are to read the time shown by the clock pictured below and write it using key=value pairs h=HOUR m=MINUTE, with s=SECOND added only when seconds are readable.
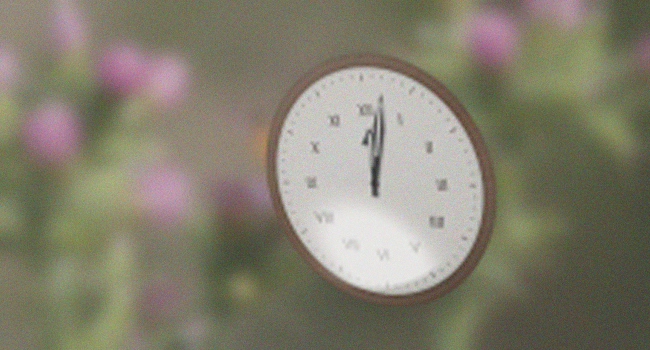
h=12 m=2
